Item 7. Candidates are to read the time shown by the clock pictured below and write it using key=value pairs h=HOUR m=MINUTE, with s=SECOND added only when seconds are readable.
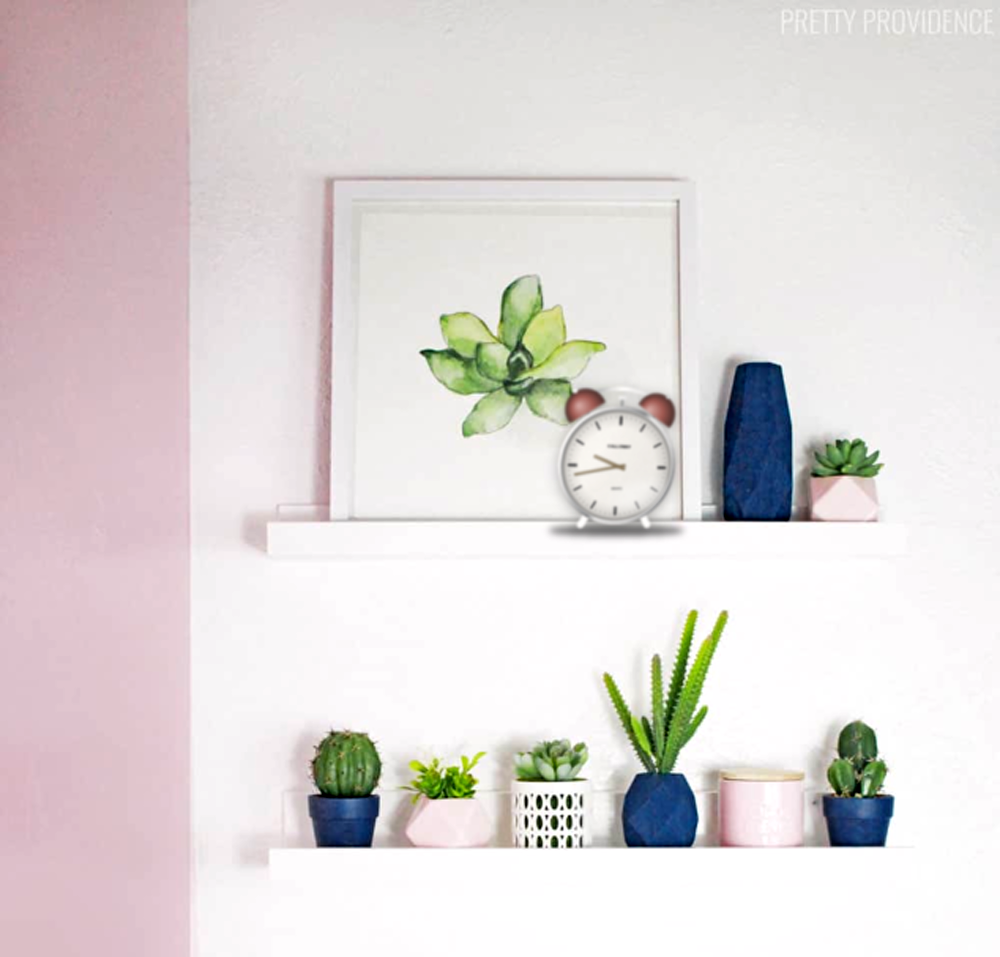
h=9 m=43
